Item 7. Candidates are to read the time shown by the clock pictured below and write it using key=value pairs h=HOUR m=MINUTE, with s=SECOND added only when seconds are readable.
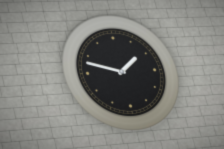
h=1 m=48
